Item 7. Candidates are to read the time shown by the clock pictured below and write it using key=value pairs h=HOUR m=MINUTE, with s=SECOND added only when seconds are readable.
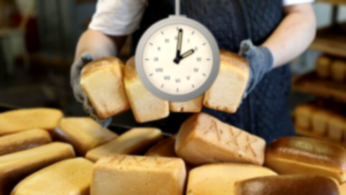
h=2 m=1
